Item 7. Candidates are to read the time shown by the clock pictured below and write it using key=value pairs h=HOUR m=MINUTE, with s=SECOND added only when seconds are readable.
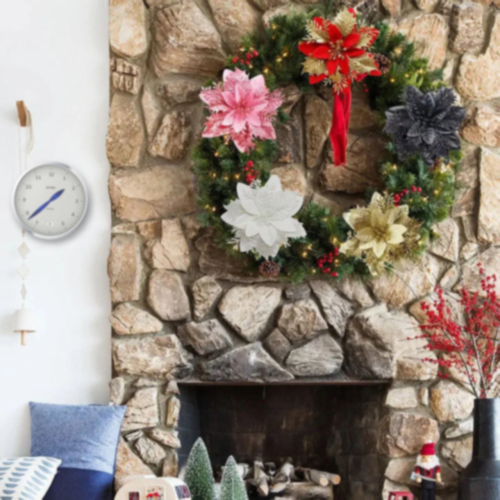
h=1 m=38
